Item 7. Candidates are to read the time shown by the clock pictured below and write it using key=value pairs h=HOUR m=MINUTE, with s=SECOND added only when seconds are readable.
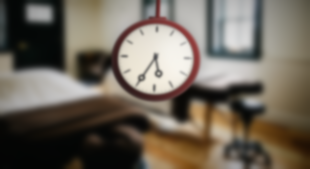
h=5 m=35
